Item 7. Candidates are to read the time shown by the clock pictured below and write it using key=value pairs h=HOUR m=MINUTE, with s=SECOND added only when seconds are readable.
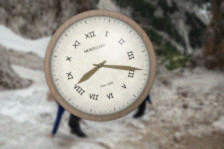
h=8 m=19
